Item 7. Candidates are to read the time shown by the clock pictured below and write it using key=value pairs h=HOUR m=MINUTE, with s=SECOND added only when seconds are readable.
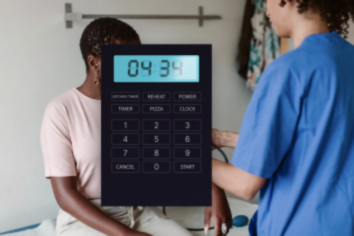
h=4 m=34
